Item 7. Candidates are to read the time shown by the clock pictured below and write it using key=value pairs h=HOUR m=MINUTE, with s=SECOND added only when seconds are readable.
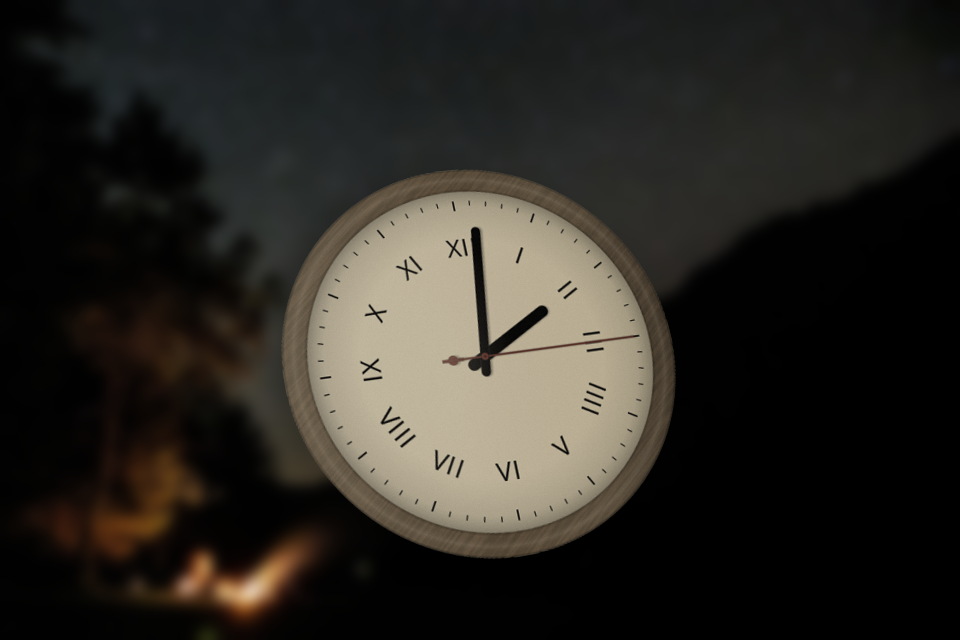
h=2 m=1 s=15
